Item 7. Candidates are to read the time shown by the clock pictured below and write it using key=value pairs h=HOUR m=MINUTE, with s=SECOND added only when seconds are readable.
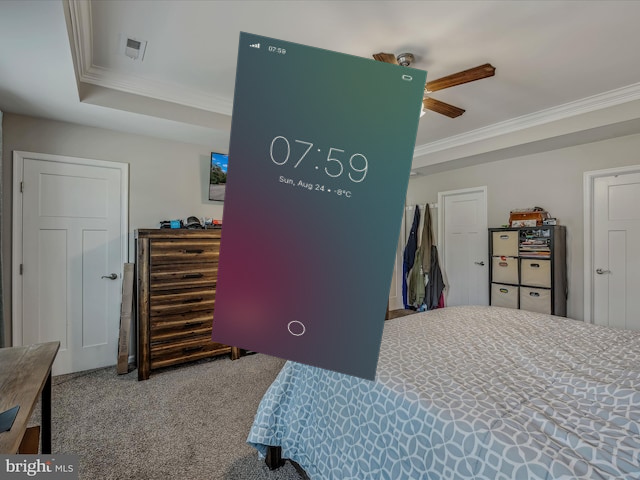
h=7 m=59
